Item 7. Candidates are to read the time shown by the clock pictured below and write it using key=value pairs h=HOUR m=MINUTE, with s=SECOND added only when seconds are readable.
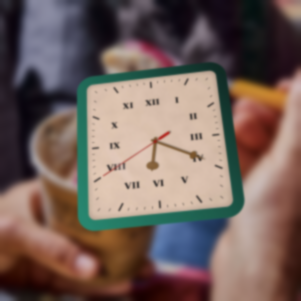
h=6 m=19 s=40
